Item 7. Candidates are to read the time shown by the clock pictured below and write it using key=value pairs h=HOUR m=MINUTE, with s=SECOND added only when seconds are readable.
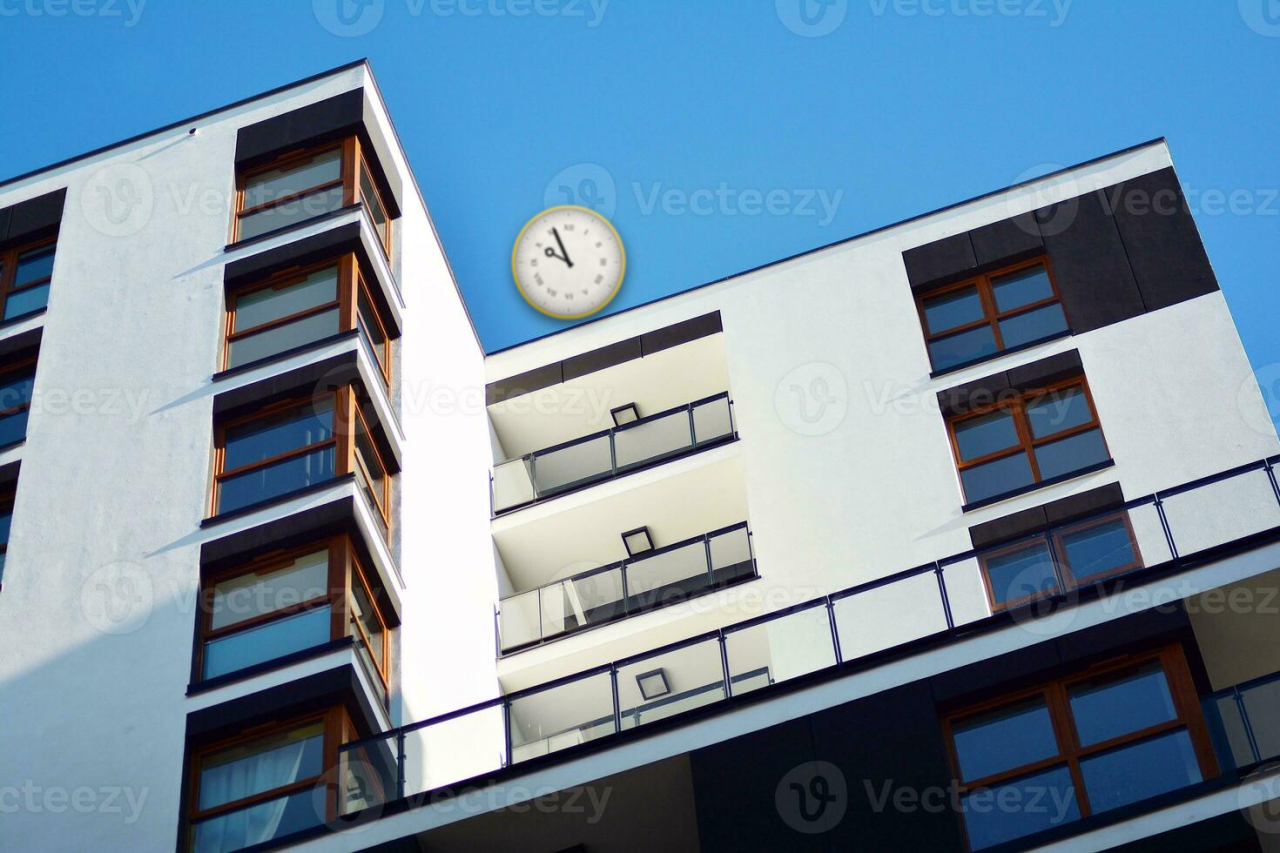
h=9 m=56
